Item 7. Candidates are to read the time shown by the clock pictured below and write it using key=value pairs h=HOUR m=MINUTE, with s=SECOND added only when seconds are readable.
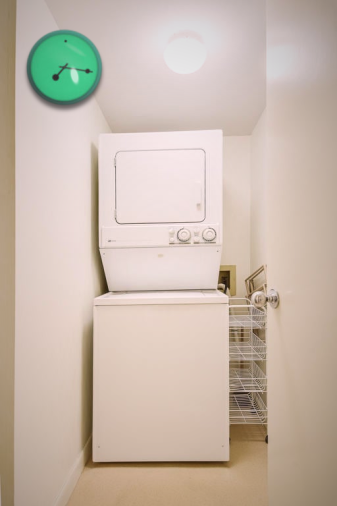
h=7 m=16
